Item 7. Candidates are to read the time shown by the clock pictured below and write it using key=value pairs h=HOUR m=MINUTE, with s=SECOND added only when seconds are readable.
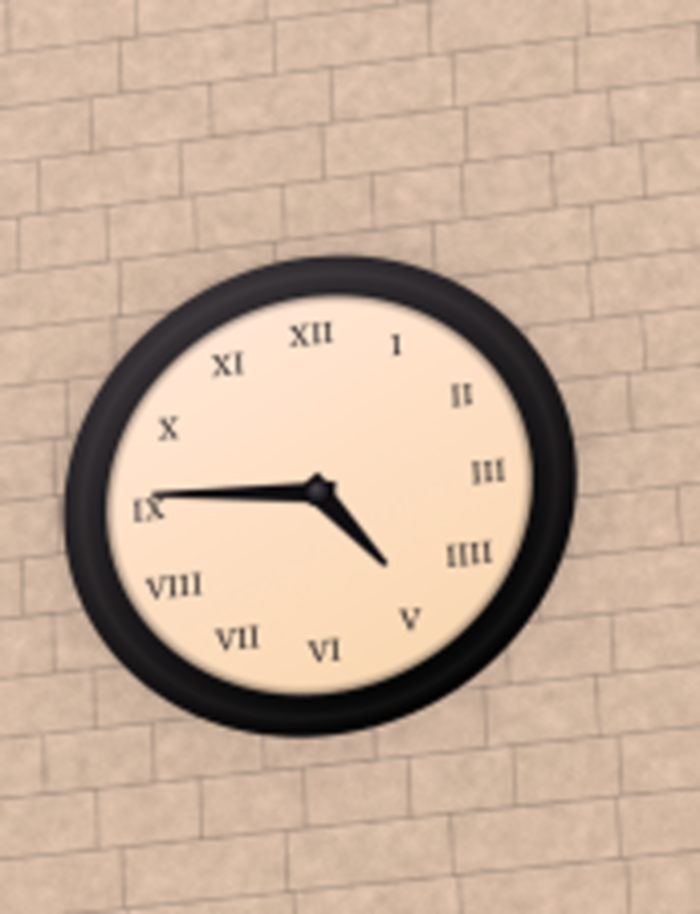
h=4 m=46
